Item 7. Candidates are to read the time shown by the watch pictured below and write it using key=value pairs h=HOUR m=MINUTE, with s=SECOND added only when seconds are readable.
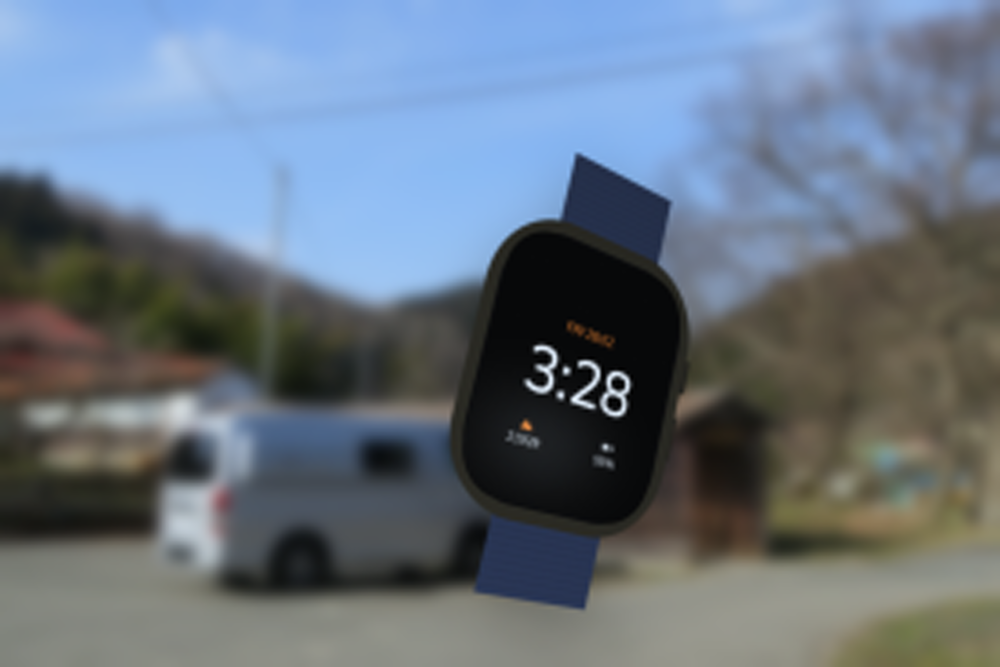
h=3 m=28
